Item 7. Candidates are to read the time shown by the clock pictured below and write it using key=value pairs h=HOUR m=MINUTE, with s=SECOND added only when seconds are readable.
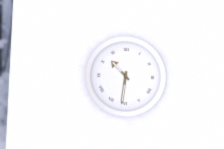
h=10 m=31
